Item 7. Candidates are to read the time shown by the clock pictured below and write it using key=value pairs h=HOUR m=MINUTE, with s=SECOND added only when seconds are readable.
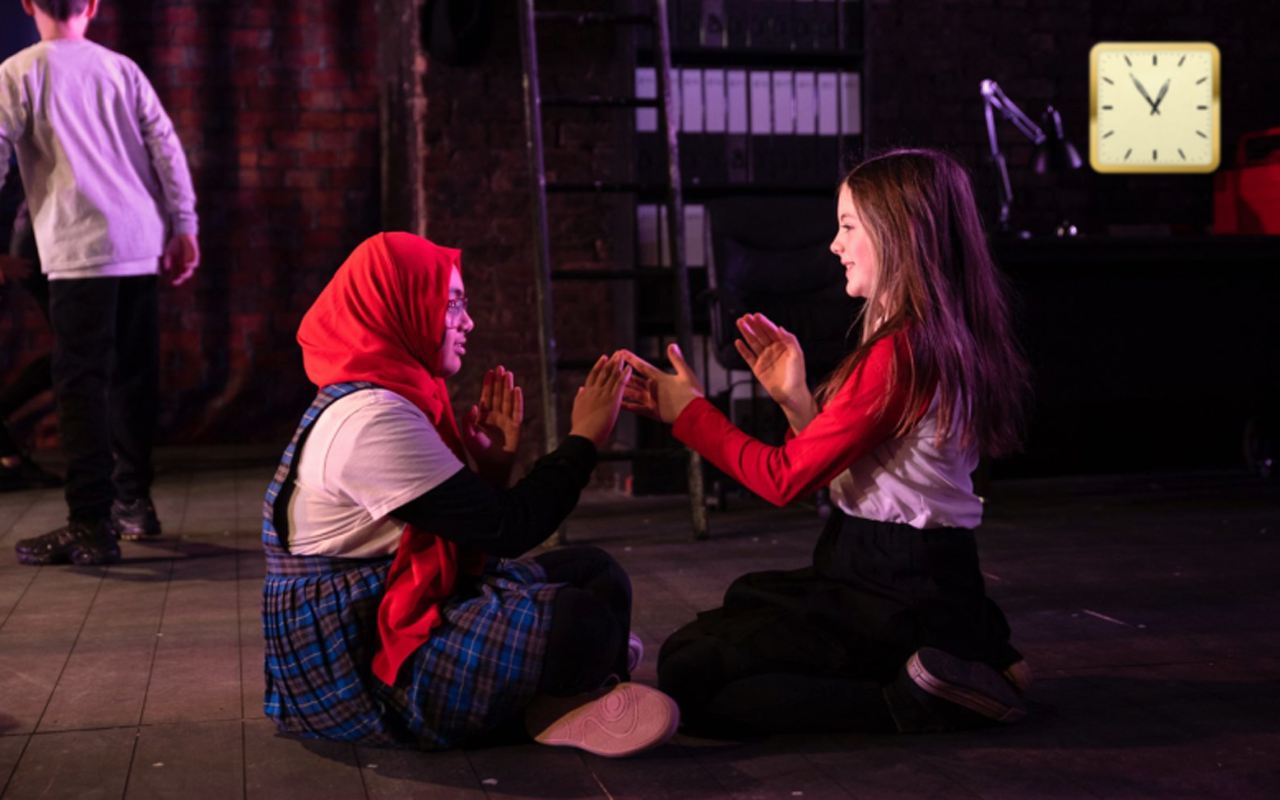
h=12 m=54
